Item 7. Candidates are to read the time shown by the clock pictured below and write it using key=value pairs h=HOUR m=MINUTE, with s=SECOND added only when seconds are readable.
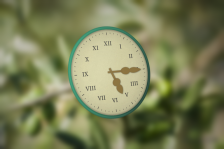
h=5 m=15
